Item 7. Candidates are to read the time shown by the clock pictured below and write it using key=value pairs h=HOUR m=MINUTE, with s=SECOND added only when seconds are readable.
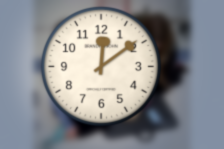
h=12 m=9
